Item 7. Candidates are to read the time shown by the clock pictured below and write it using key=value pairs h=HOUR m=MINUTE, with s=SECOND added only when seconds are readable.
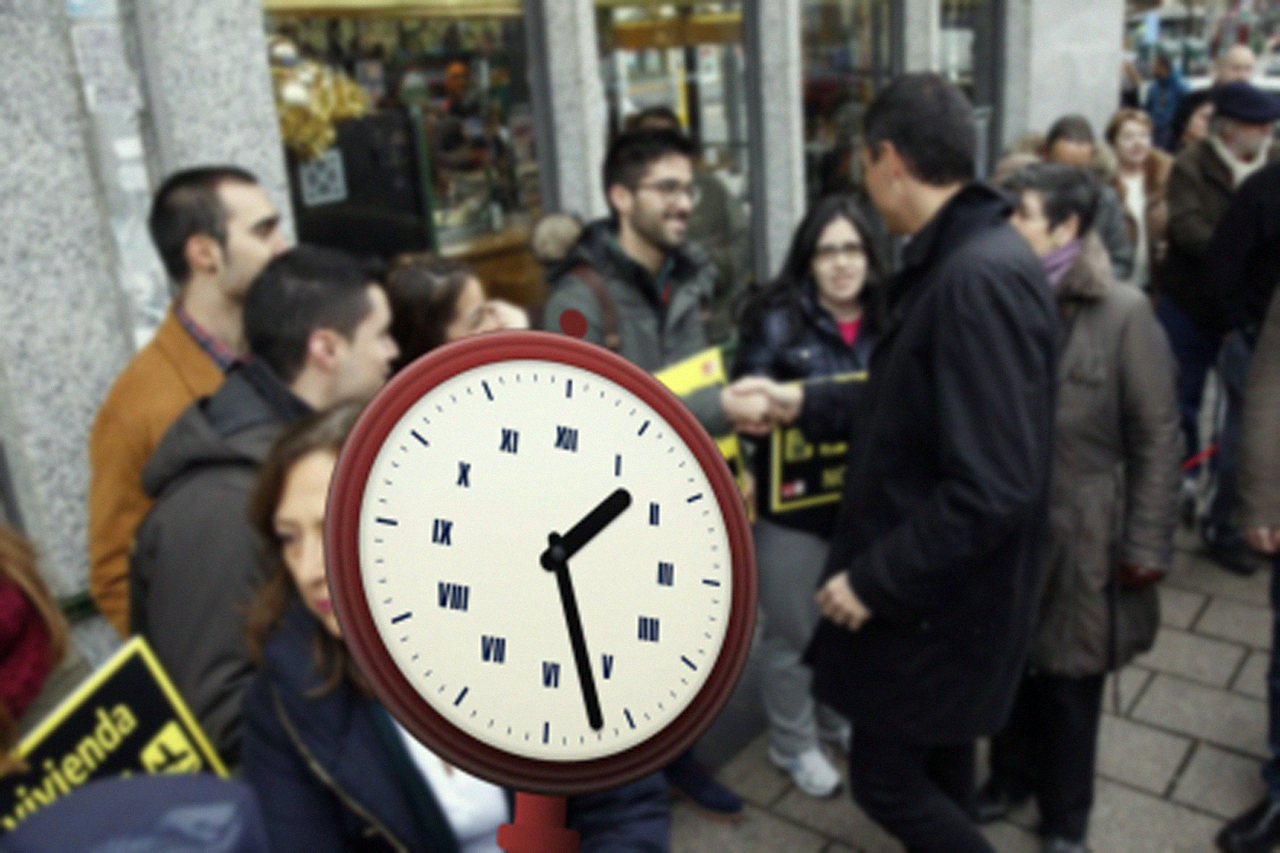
h=1 m=27
